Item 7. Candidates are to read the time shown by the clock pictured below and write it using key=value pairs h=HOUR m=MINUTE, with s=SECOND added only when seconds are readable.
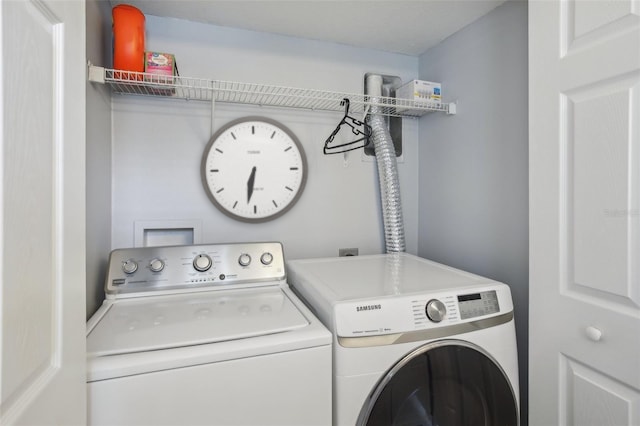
h=6 m=32
